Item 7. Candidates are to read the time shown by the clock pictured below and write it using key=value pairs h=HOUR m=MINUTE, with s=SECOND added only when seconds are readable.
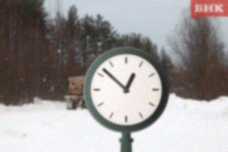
h=12 m=52
